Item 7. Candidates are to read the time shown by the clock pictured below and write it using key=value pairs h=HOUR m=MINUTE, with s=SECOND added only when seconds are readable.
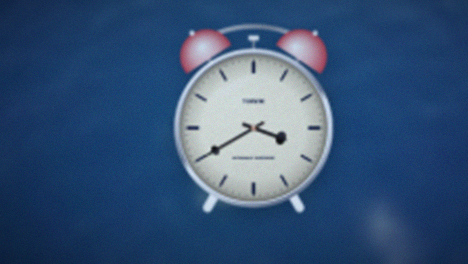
h=3 m=40
